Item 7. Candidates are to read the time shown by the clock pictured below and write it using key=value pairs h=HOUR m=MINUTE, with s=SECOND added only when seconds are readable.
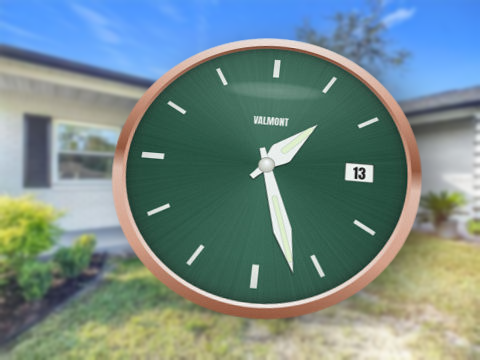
h=1 m=27
